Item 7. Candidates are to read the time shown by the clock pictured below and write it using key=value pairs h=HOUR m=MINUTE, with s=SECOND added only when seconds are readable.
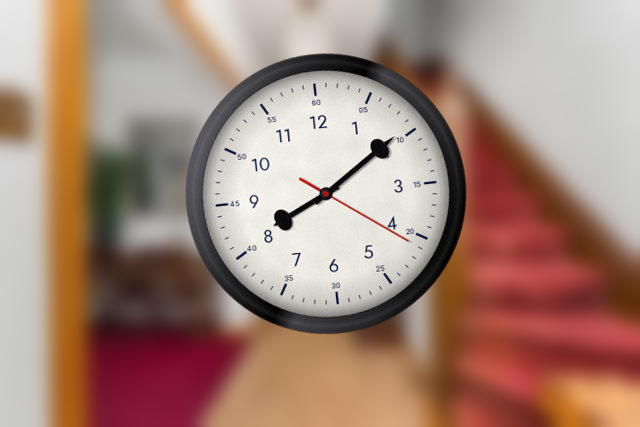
h=8 m=9 s=21
